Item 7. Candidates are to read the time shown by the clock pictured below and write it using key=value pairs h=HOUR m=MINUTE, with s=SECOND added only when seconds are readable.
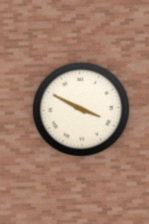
h=3 m=50
